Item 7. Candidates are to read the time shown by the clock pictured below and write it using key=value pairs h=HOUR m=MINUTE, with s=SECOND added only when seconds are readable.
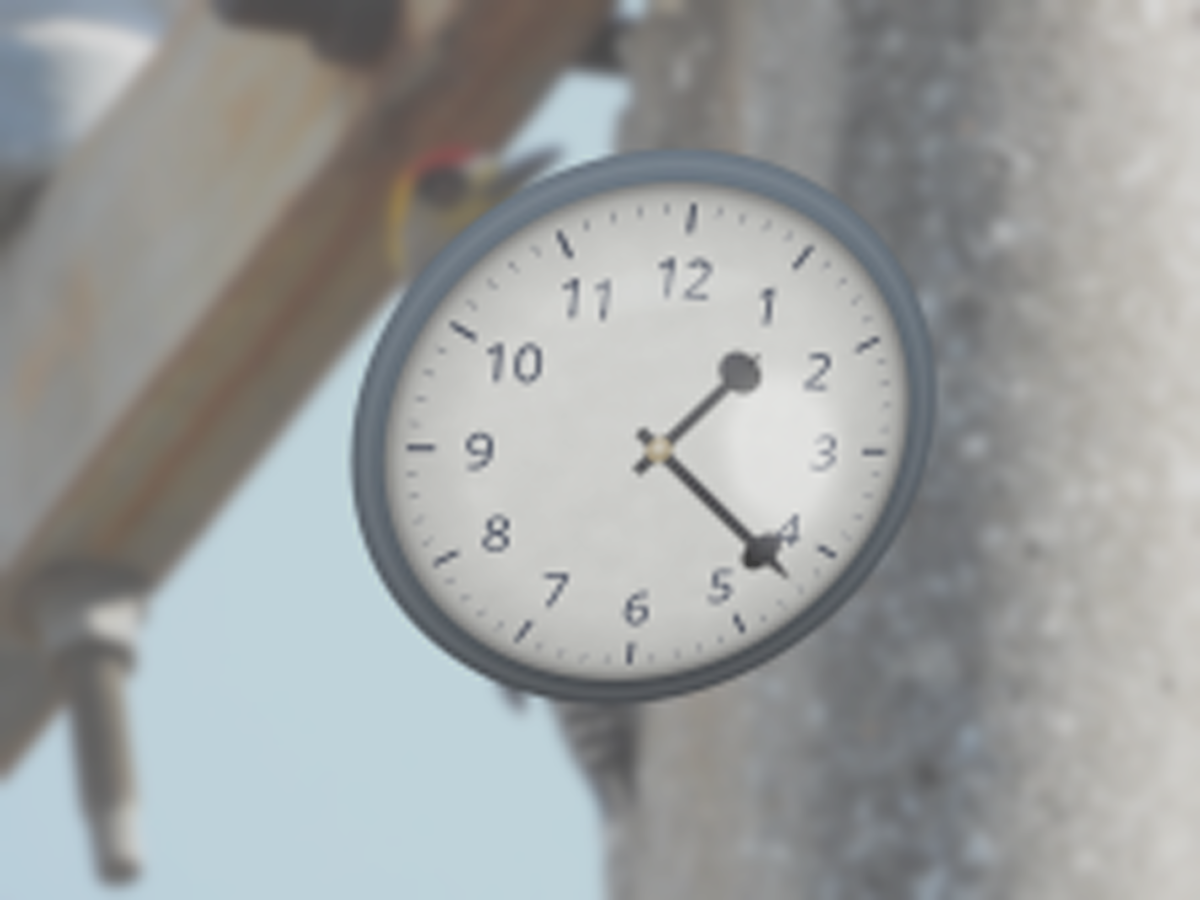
h=1 m=22
